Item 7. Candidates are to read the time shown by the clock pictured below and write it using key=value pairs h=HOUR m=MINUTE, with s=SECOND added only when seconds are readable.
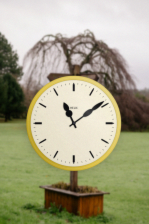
h=11 m=9
